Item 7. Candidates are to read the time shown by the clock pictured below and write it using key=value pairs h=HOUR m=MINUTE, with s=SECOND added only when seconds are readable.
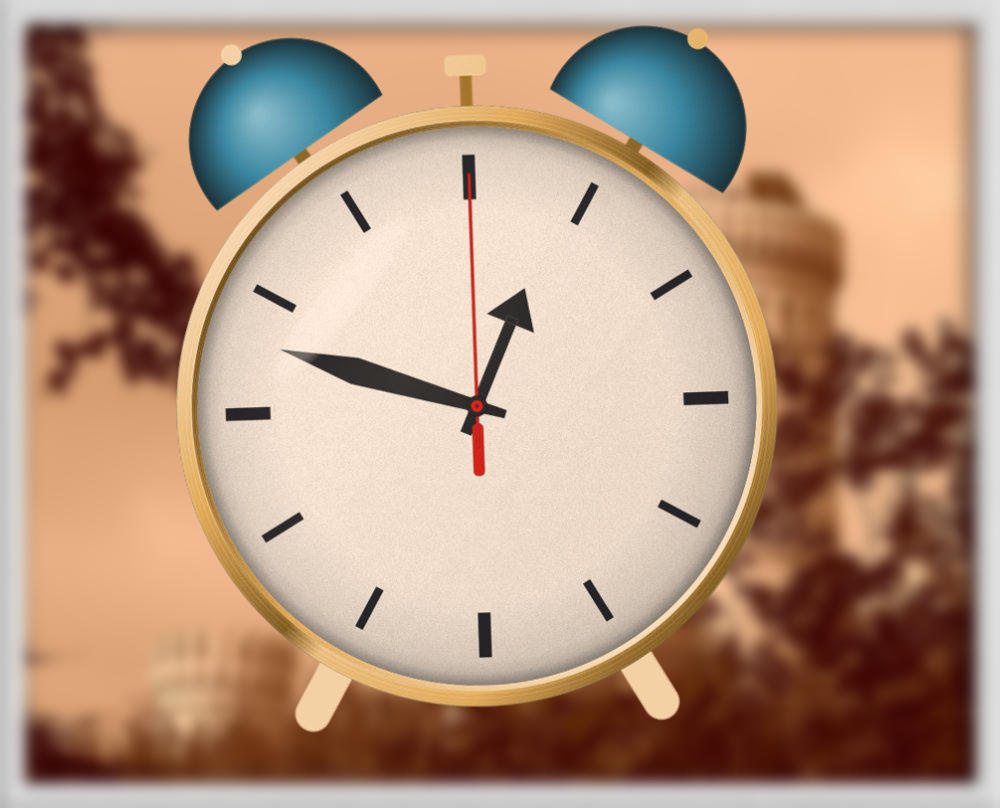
h=12 m=48 s=0
